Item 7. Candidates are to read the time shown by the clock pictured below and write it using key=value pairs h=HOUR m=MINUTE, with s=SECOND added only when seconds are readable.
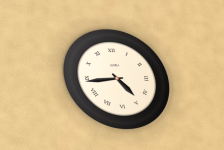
h=4 m=44
